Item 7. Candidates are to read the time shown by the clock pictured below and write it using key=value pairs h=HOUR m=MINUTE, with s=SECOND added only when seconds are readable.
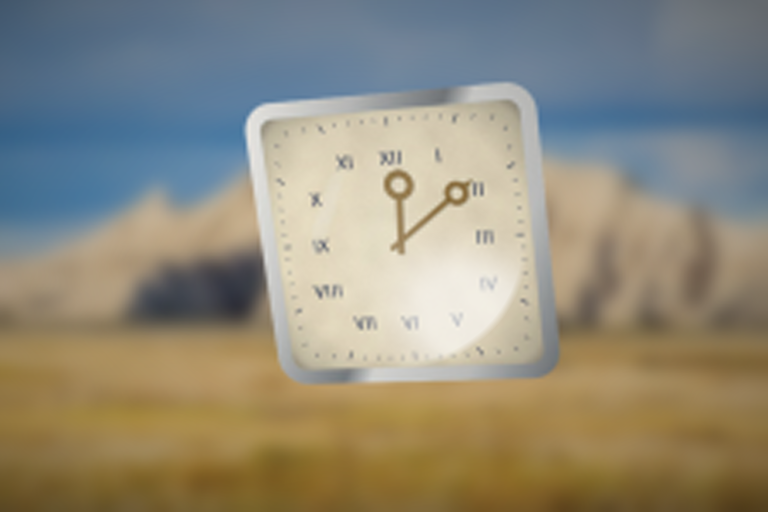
h=12 m=9
